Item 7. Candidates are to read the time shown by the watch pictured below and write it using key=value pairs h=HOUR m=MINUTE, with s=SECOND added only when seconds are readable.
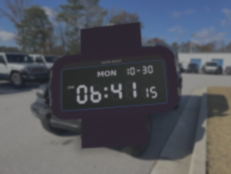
h=6 m=41 s=15
